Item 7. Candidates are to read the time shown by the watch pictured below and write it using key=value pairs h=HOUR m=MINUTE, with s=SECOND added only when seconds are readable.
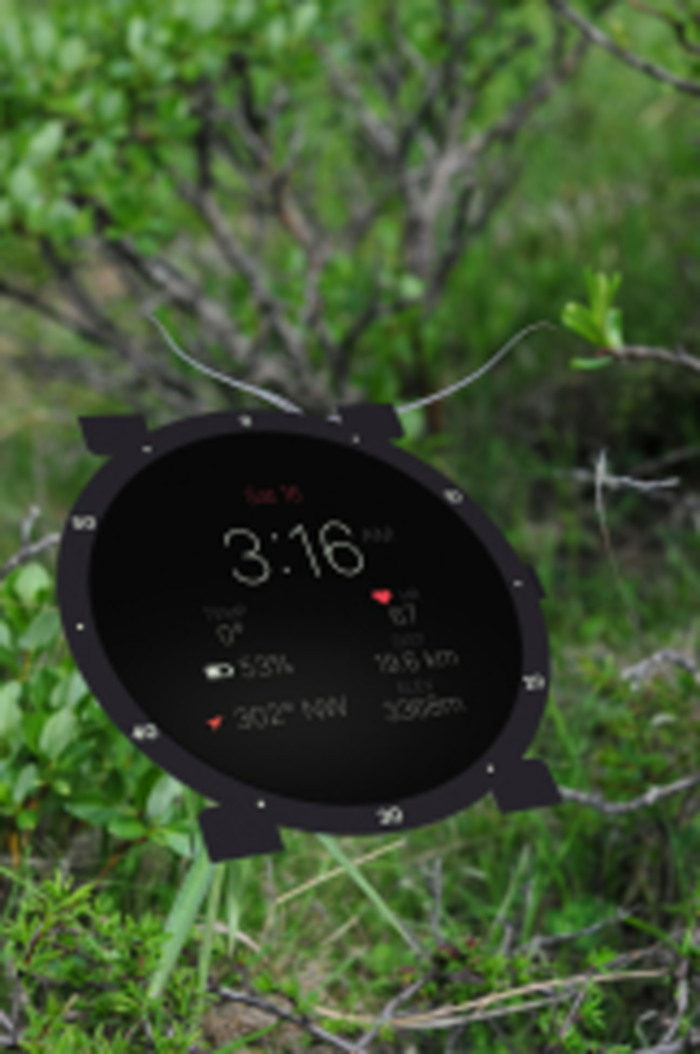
h=3 m=16
